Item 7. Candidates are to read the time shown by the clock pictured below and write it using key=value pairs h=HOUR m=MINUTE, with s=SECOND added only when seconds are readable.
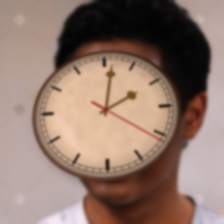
h=2 m=1 s=21
